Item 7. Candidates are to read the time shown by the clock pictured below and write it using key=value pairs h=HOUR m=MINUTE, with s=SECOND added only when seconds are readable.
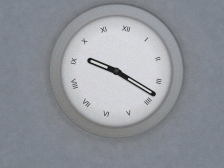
h=9 m=18
